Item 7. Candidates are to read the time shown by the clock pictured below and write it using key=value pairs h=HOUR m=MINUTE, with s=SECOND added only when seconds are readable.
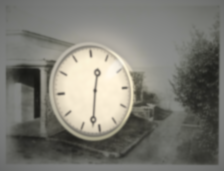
h=12 m=32
